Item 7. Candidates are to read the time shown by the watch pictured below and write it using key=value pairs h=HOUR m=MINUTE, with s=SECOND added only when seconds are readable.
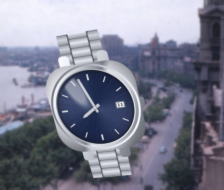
h=7 m=57
